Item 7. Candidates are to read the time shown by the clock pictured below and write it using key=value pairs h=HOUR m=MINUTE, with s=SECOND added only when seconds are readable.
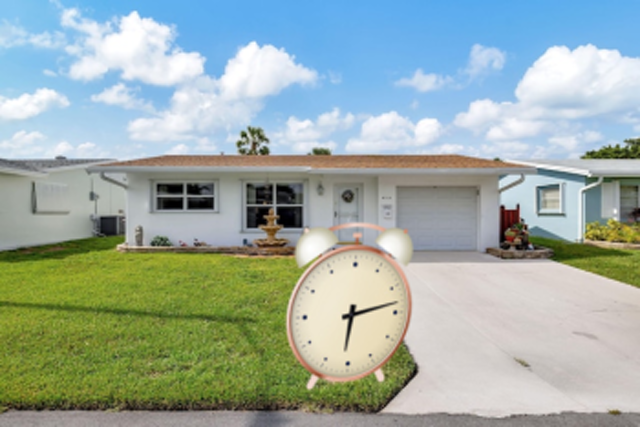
h=6 m=13
